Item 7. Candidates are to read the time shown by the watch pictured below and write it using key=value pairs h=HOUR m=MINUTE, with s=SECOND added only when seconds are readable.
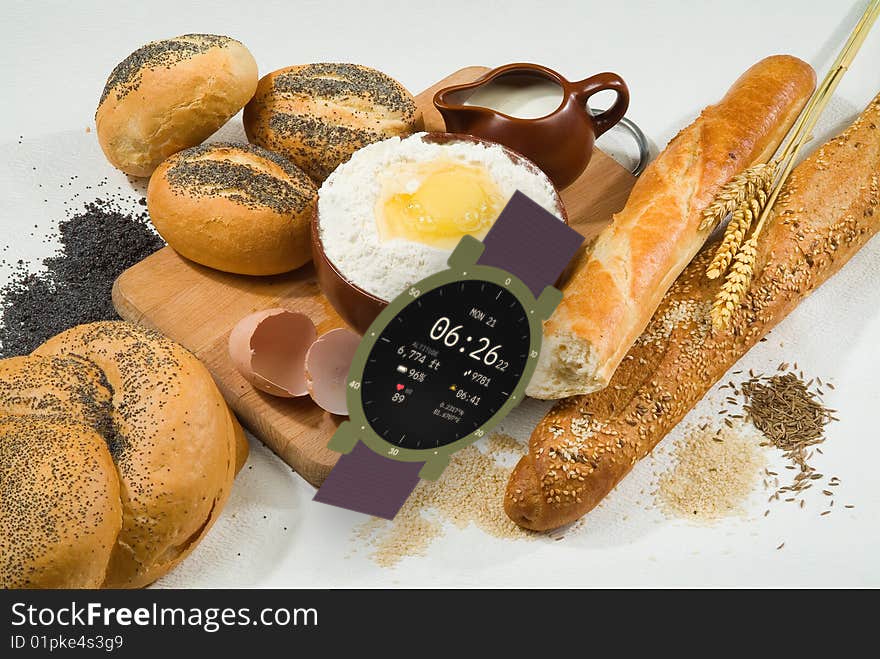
h=6 m=26 s=22
